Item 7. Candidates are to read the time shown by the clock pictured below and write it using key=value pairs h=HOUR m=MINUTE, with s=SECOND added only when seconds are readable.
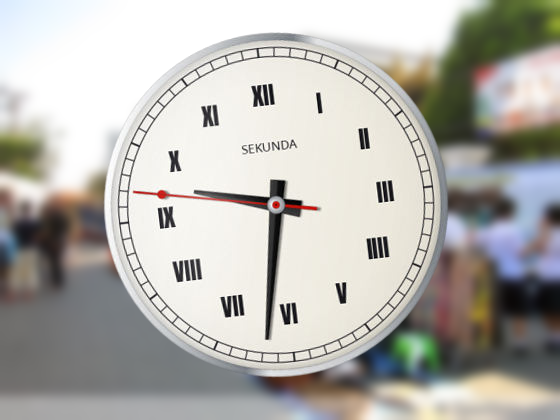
h=9 m=31 s=47
